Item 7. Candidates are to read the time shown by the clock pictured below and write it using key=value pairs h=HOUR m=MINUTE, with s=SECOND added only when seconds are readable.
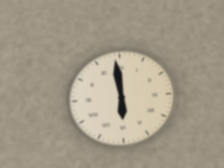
h=5 m=59
